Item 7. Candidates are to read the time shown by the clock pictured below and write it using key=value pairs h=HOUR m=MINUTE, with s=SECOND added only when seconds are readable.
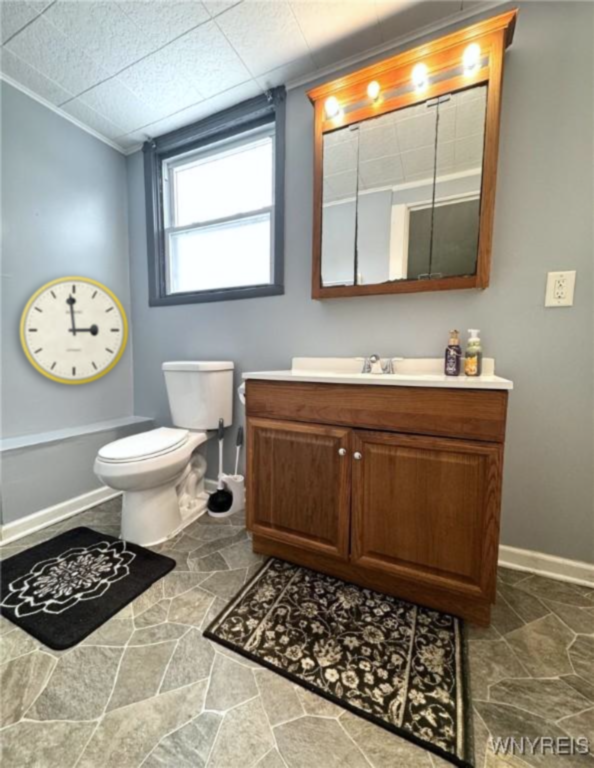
h=2 m=59
